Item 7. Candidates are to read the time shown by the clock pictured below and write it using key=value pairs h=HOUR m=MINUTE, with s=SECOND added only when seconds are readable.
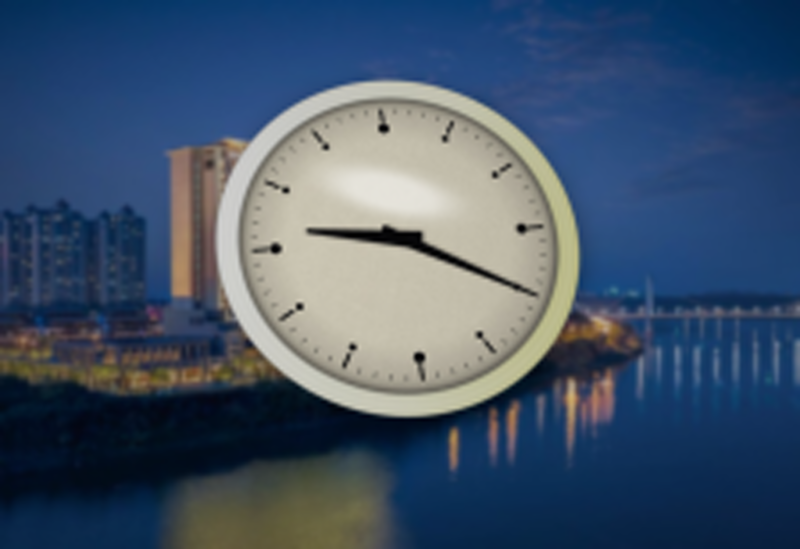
h=9 m=20
